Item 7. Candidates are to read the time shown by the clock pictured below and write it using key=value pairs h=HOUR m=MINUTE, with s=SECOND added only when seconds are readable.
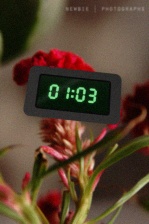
h=1 m=3
